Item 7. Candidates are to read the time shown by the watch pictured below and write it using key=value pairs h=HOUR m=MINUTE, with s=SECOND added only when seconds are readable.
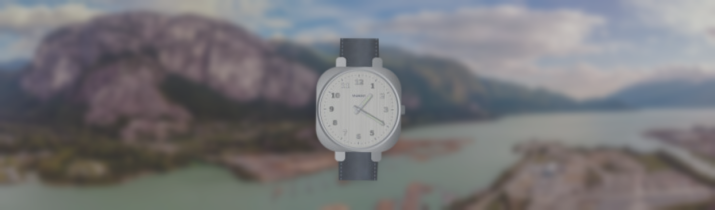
h=1 m=20
